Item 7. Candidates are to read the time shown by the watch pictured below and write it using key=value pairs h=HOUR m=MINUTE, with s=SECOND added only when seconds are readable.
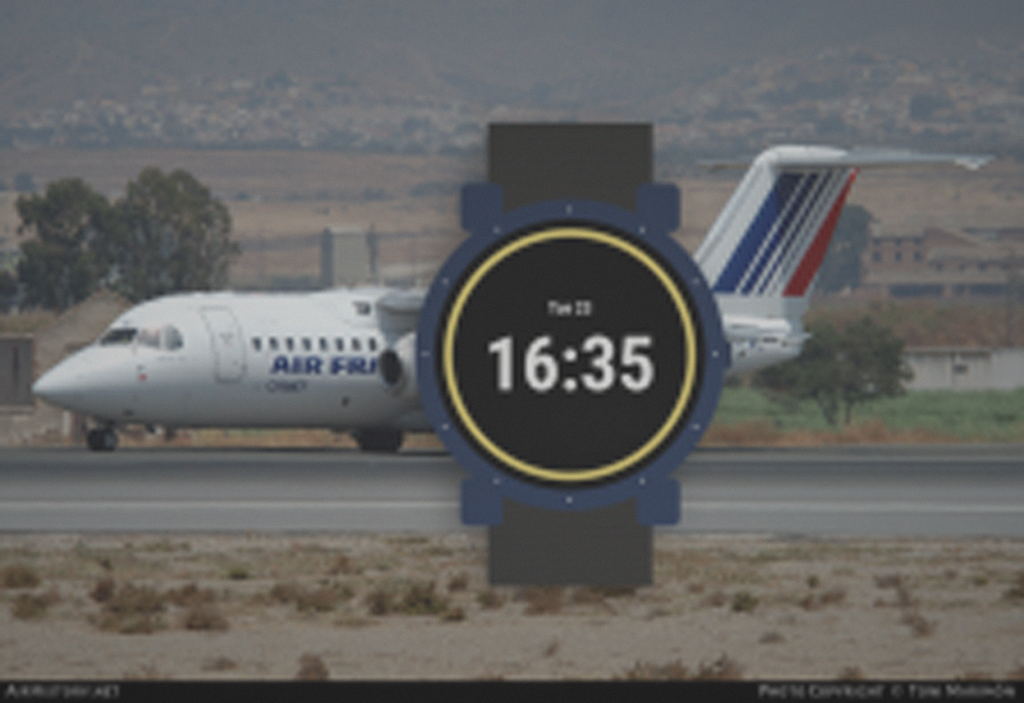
h=16 m=35
